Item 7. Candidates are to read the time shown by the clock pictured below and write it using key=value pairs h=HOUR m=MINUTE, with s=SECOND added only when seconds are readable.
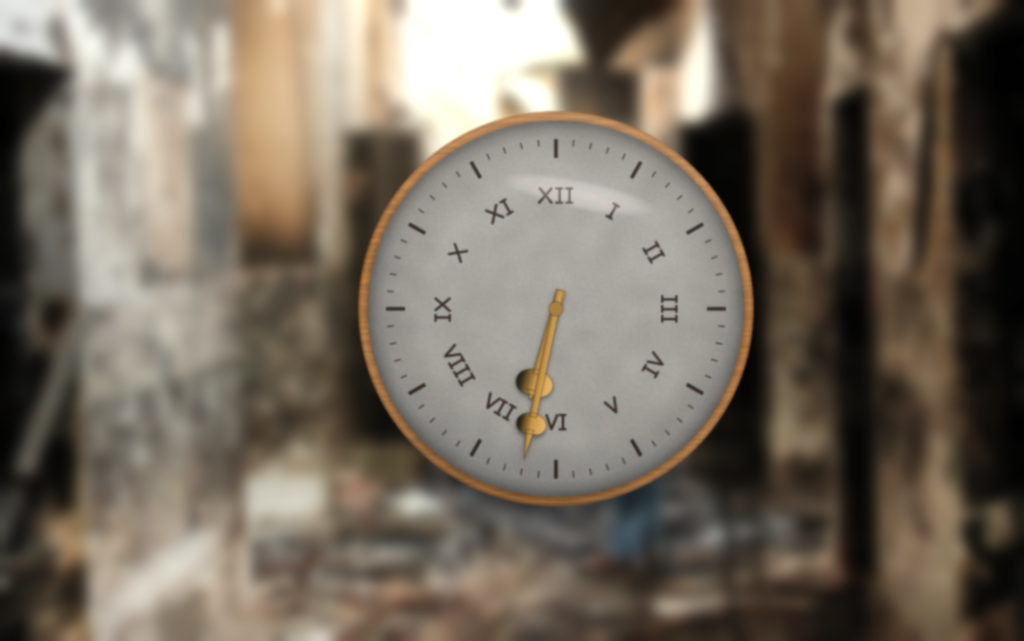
h=6 m=32
